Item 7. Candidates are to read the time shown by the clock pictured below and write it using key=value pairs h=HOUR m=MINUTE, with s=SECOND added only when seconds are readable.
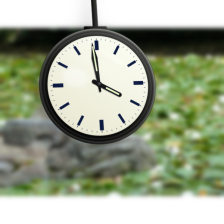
h=3 m=59
